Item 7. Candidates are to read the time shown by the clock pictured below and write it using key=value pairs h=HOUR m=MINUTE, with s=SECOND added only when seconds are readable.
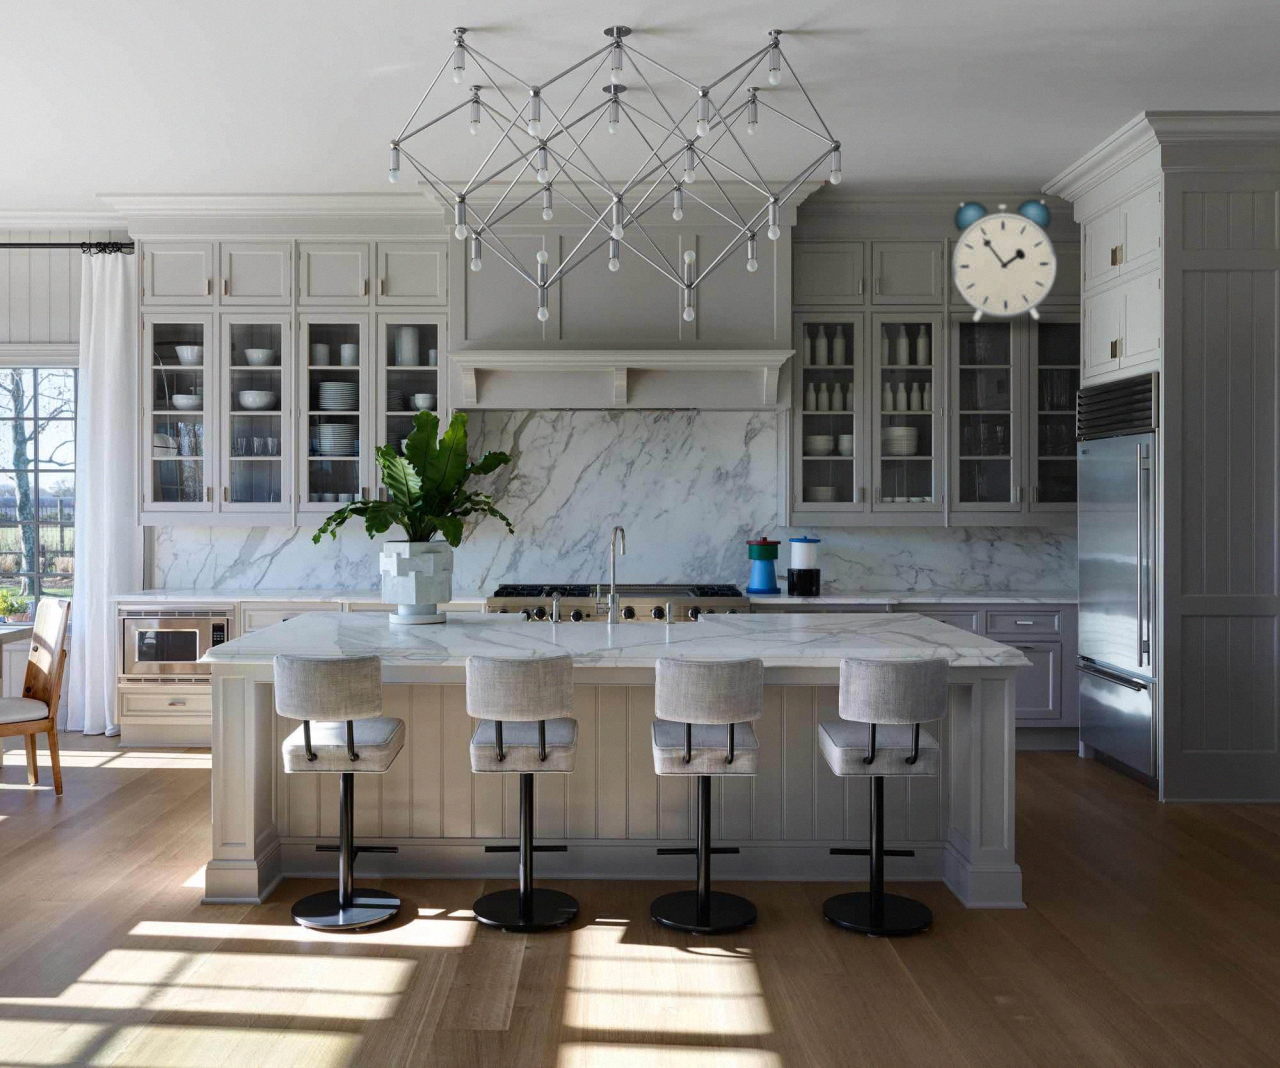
h=1 m=54
